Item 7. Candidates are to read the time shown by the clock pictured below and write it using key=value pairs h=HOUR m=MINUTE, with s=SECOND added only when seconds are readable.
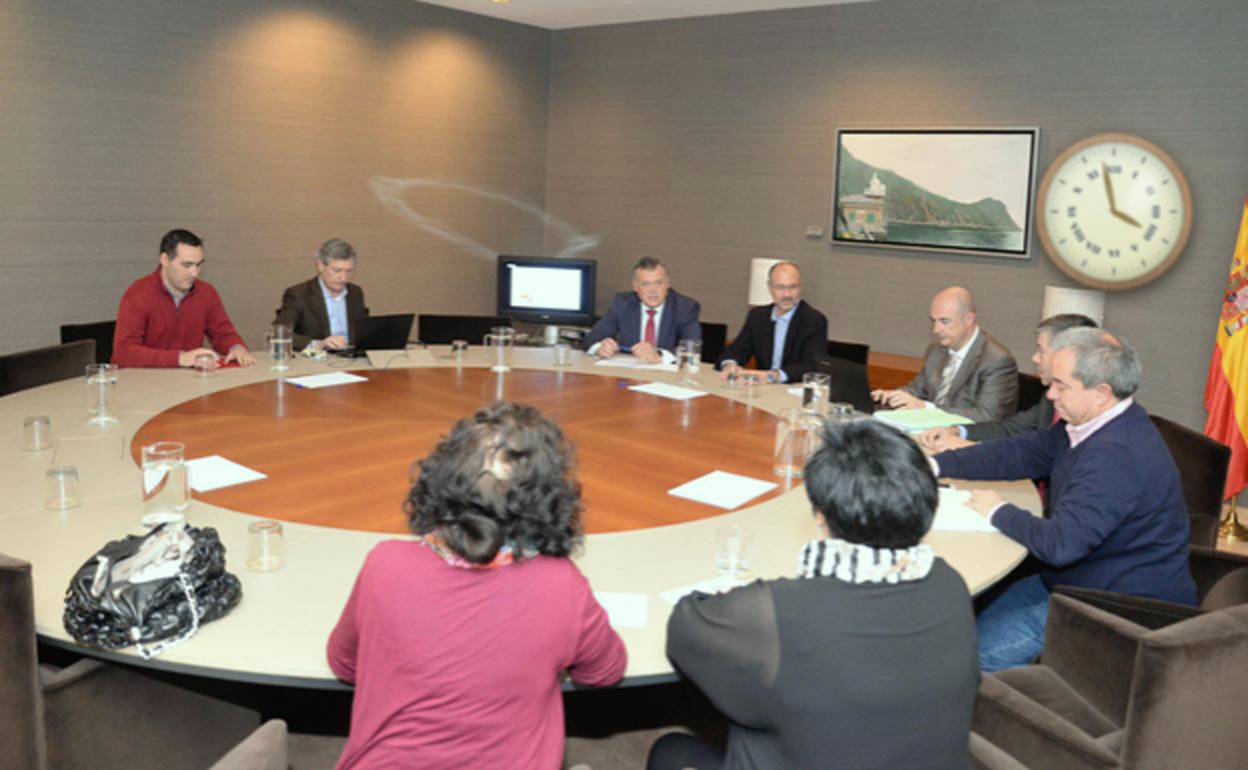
h=3 m=58
